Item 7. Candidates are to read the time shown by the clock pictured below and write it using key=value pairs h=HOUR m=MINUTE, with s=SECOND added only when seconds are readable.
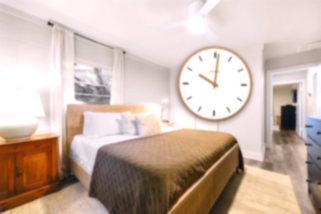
h=10 m=1
